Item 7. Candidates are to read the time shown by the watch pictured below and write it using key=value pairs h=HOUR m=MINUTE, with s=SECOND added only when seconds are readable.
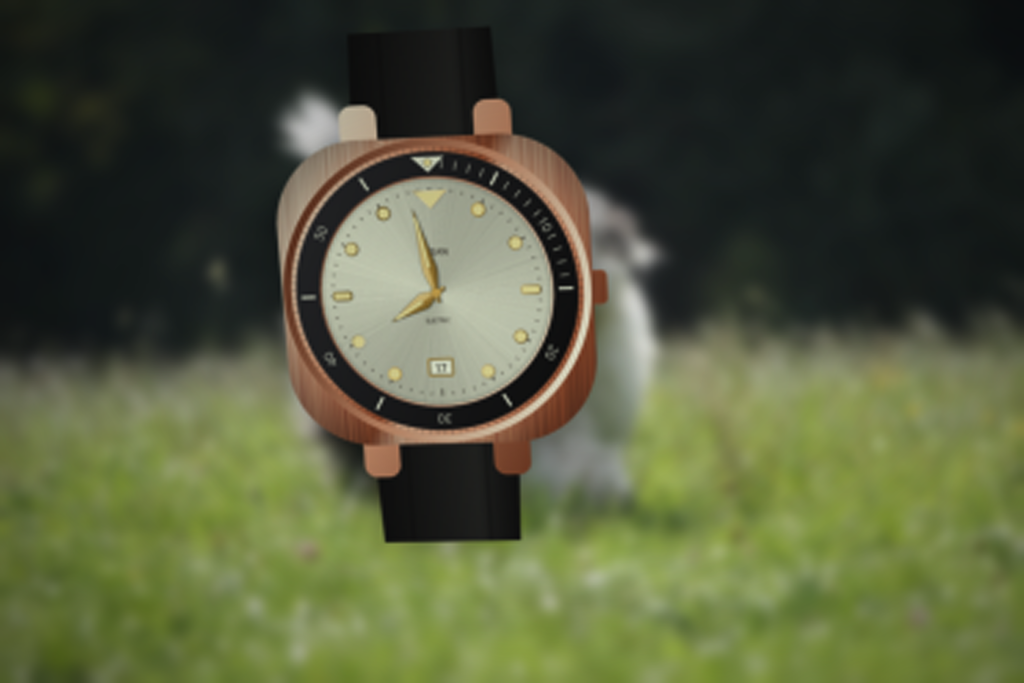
h=7 m=58
